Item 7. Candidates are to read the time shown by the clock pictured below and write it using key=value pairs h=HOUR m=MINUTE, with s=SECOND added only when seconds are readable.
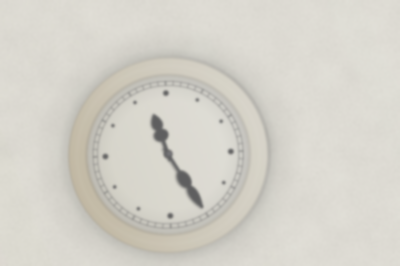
h=11 m=25
